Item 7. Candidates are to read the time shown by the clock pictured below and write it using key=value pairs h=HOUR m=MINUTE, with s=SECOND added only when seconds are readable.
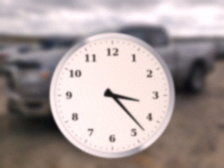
h=3 m=23
